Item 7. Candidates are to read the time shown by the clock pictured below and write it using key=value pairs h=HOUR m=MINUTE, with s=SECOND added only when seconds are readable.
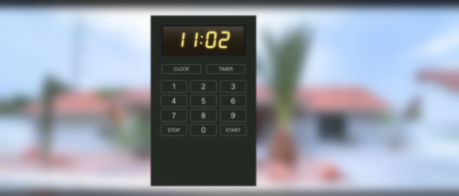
h=11 m=2
